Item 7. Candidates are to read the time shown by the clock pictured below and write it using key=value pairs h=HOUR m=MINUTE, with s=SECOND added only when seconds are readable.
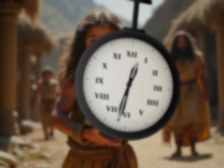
h=12 m=32
